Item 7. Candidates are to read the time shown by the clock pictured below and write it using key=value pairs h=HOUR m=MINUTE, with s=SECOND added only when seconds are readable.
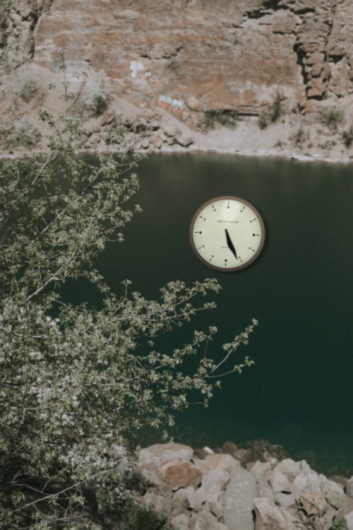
h=5 m=26
